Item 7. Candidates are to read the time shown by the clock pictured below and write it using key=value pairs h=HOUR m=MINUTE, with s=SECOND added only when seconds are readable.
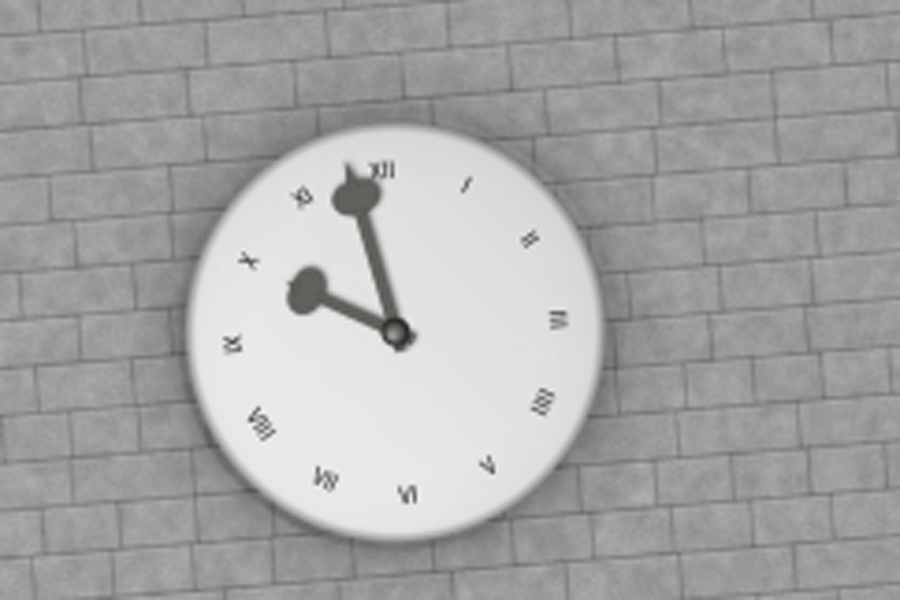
h=9 m=58
